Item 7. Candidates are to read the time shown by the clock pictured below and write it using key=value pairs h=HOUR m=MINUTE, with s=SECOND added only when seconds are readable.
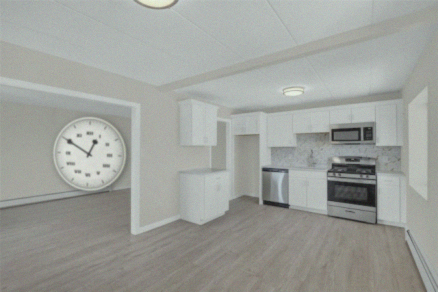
h=12 m=50
